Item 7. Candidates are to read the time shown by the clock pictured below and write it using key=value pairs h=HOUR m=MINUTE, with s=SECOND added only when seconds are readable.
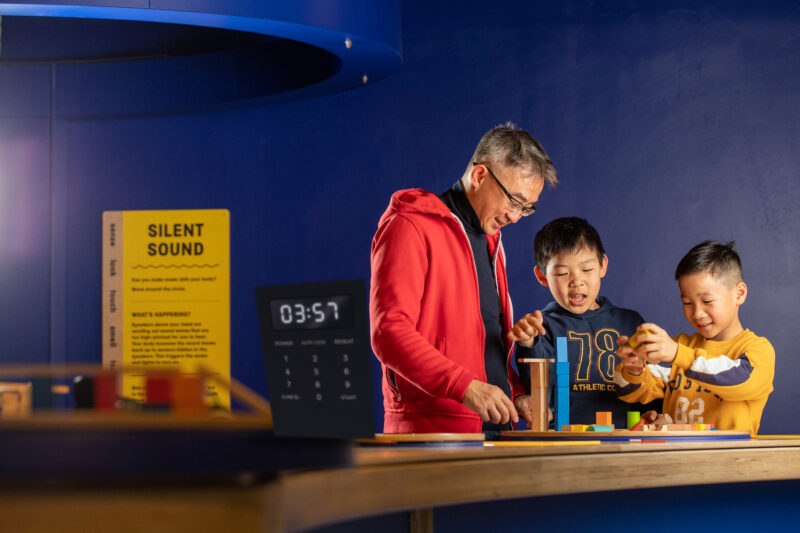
h=3 m=57
